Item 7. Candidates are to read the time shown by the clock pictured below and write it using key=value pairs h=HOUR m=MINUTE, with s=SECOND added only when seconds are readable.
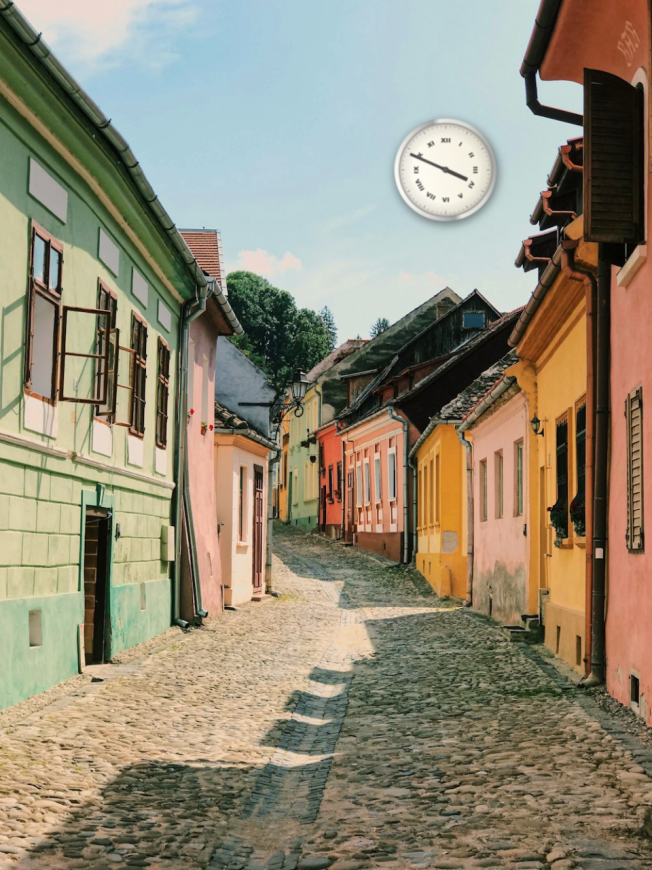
h=3 m=49
